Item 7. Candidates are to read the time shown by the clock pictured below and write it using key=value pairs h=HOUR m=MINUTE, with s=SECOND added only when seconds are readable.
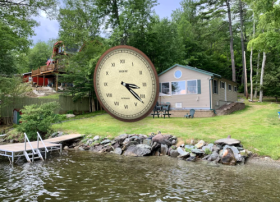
h=3 m=22
